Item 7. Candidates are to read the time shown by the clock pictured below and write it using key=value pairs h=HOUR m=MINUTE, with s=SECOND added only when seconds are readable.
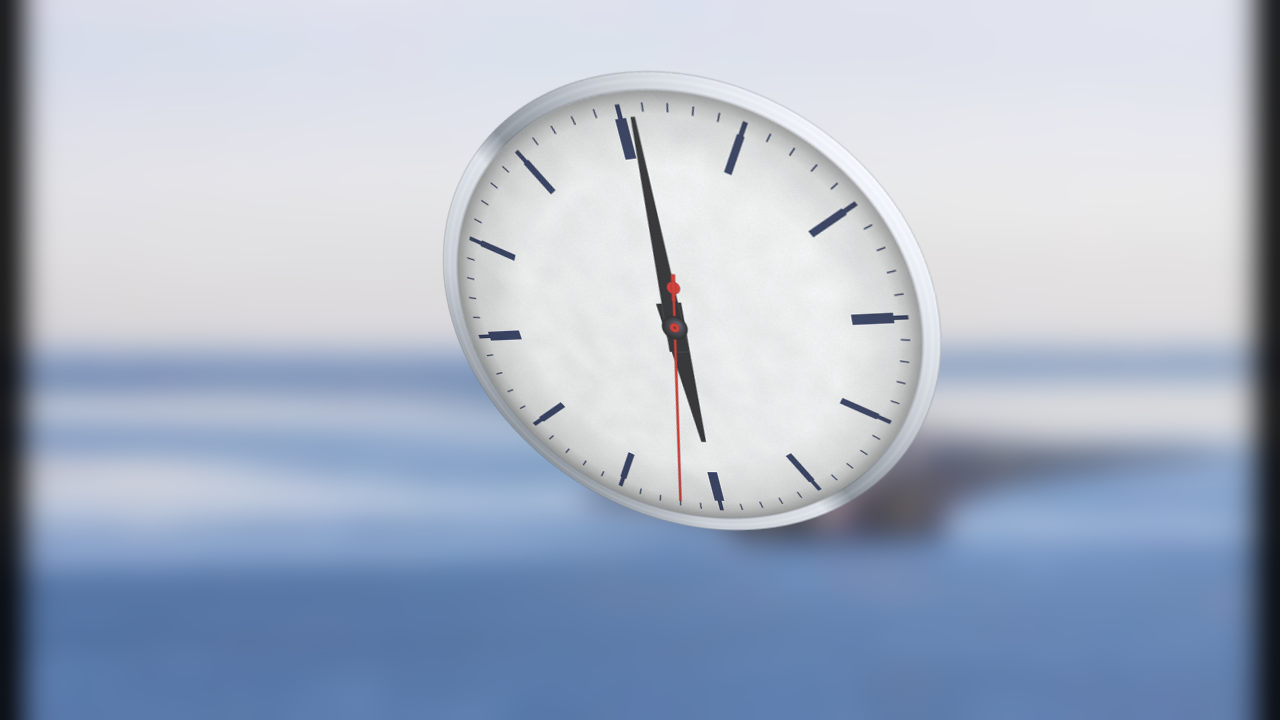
h=6 m=0 s=32
